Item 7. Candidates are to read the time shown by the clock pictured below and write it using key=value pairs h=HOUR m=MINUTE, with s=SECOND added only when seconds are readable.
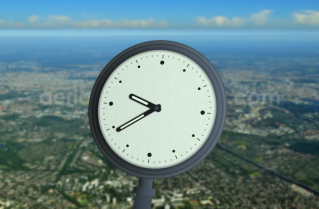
h=9 m=39
